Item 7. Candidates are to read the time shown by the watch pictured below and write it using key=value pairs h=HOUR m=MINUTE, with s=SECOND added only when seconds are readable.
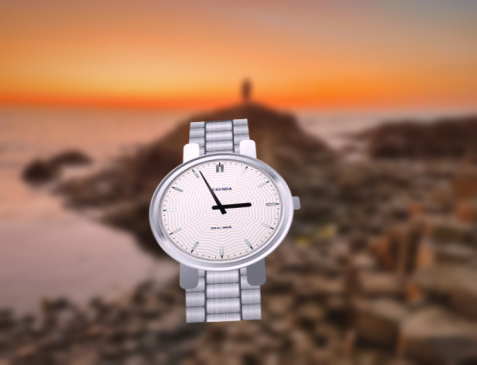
h=2 m=56
